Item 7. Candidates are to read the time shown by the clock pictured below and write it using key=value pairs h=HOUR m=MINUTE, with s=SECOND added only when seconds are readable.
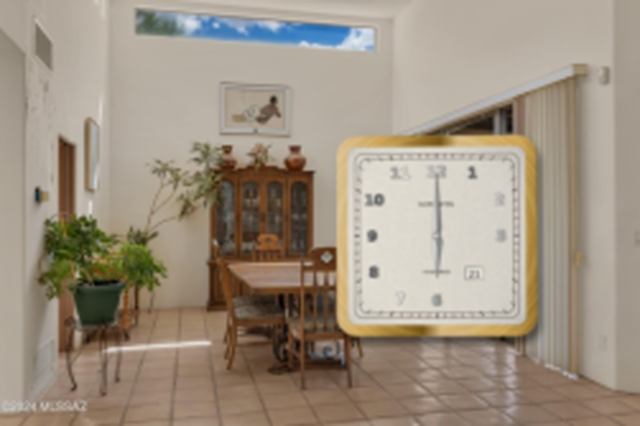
h=6 m=0
